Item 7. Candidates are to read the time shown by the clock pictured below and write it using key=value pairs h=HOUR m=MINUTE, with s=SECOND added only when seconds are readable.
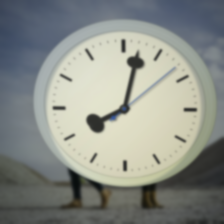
h=8 m=2 s=8
